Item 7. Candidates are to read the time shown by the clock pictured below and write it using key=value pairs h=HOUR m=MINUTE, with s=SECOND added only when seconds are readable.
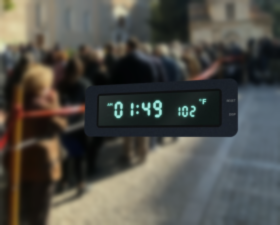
h=1 m=49
